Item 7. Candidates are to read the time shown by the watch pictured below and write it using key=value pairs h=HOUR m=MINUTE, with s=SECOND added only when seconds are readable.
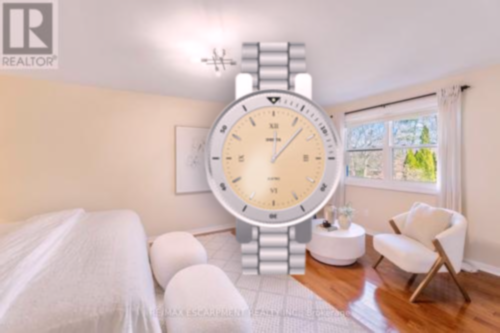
h=12 m=7
